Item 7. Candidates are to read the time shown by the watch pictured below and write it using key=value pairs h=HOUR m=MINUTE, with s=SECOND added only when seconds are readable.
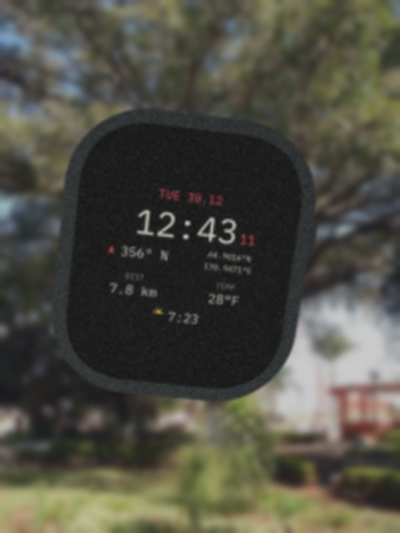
h=12 m=43
